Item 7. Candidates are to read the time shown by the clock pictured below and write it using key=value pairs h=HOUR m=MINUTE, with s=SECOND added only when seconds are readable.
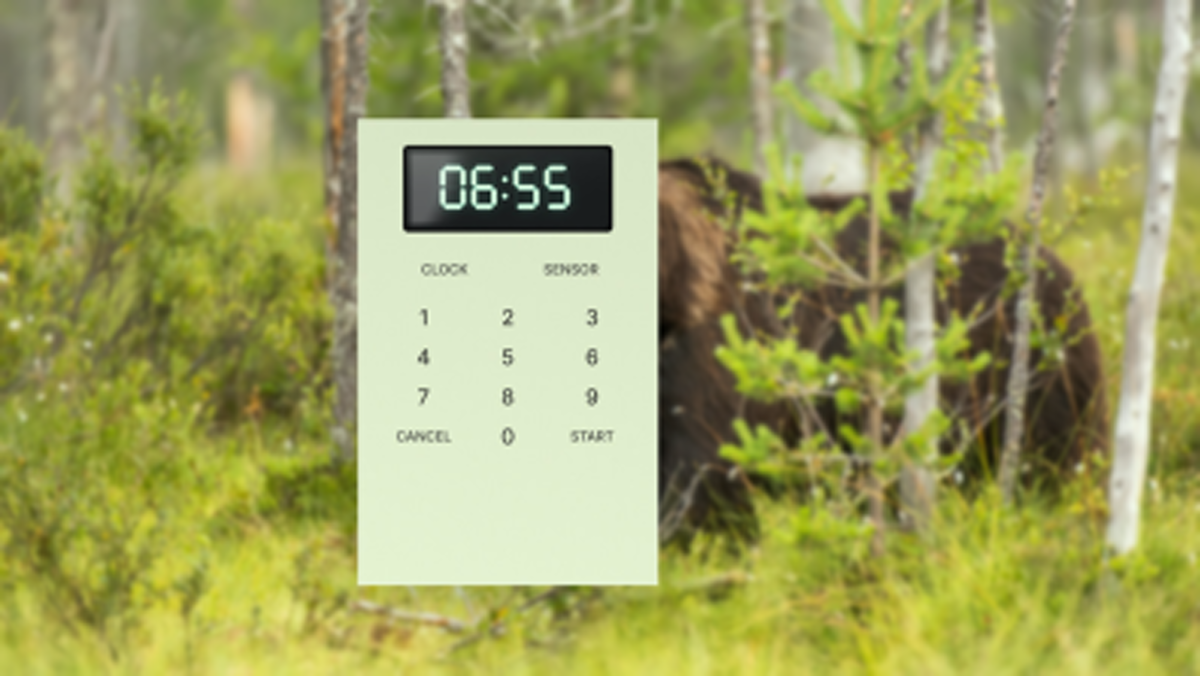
h=6 m=55
